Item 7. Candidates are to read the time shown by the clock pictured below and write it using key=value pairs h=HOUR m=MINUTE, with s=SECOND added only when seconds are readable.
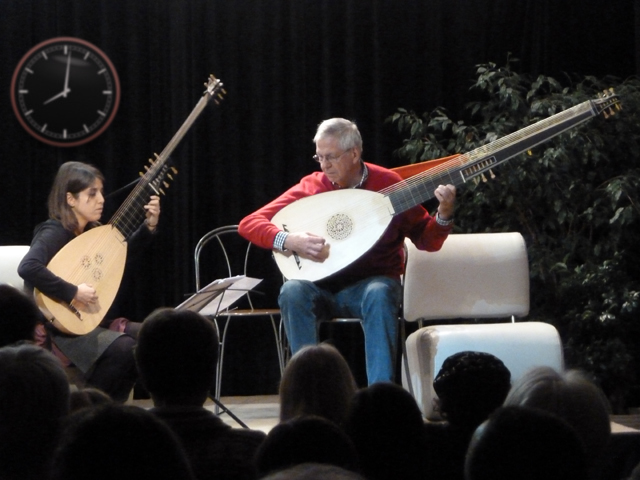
h=8 m=1
